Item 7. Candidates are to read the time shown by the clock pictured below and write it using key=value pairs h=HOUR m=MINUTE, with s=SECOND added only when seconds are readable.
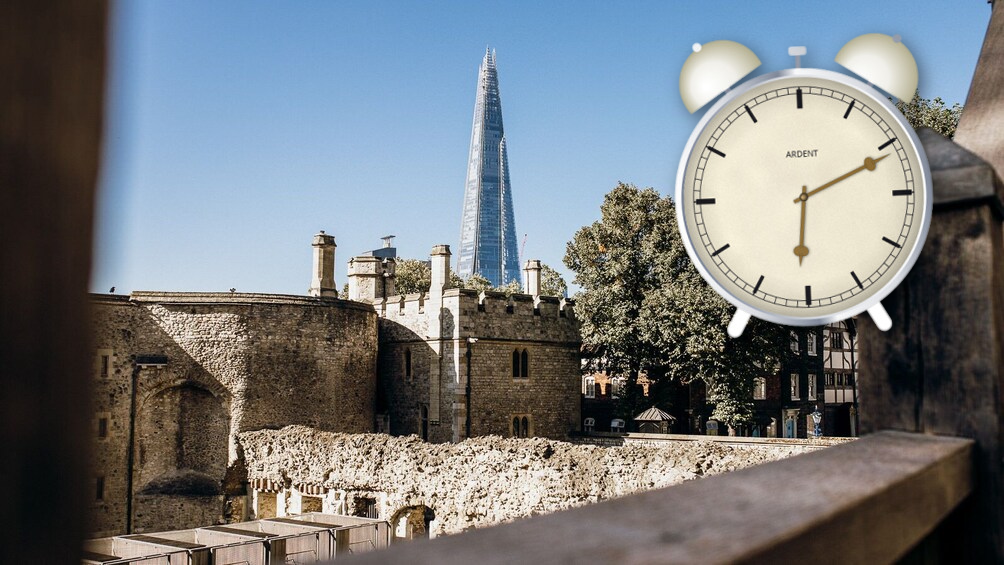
h=6 m=11
